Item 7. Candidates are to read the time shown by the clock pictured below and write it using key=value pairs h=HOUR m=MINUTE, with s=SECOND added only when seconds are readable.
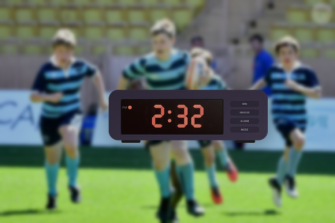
h=2 m=32
